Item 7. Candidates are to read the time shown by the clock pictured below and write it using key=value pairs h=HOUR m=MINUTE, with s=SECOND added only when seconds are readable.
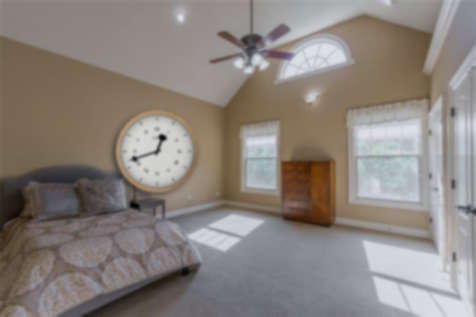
h=12 m=42
